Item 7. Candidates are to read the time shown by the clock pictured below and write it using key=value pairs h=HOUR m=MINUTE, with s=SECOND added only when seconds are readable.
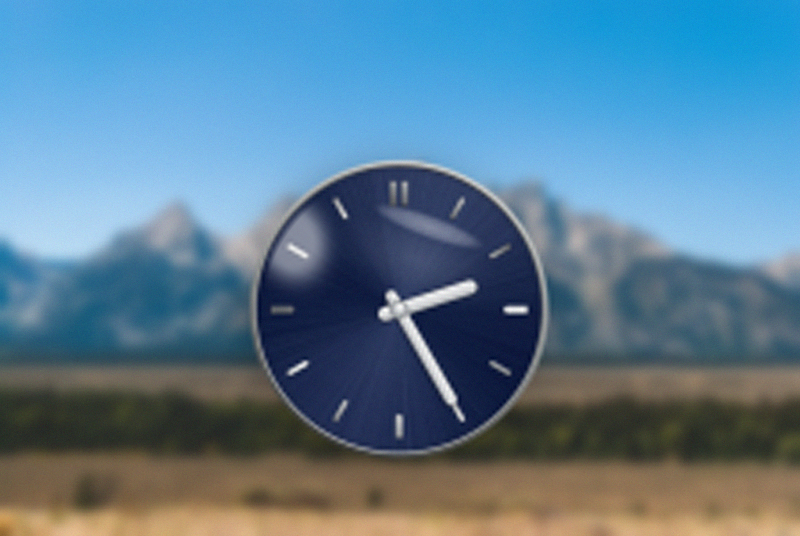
h=2 m=25
